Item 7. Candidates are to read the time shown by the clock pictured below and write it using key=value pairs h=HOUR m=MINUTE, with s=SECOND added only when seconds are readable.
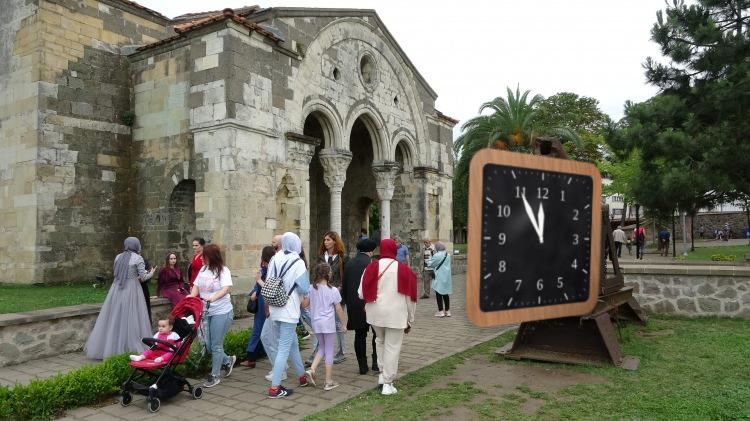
h=11 m=55
